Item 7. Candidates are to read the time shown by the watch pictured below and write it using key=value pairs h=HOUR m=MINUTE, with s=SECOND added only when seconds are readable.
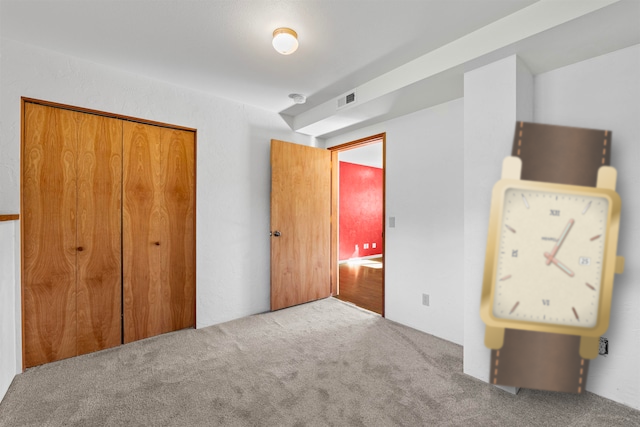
h=4 m=4
